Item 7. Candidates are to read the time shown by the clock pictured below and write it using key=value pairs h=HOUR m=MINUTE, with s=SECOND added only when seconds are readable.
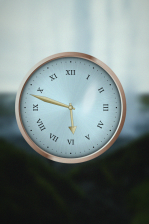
h=5 m=48
